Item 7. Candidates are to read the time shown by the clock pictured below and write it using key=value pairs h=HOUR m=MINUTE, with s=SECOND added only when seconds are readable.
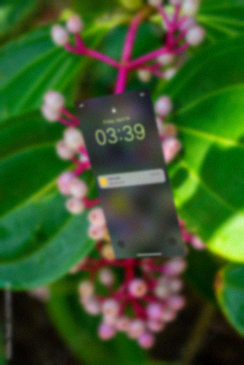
h=3 m=39
